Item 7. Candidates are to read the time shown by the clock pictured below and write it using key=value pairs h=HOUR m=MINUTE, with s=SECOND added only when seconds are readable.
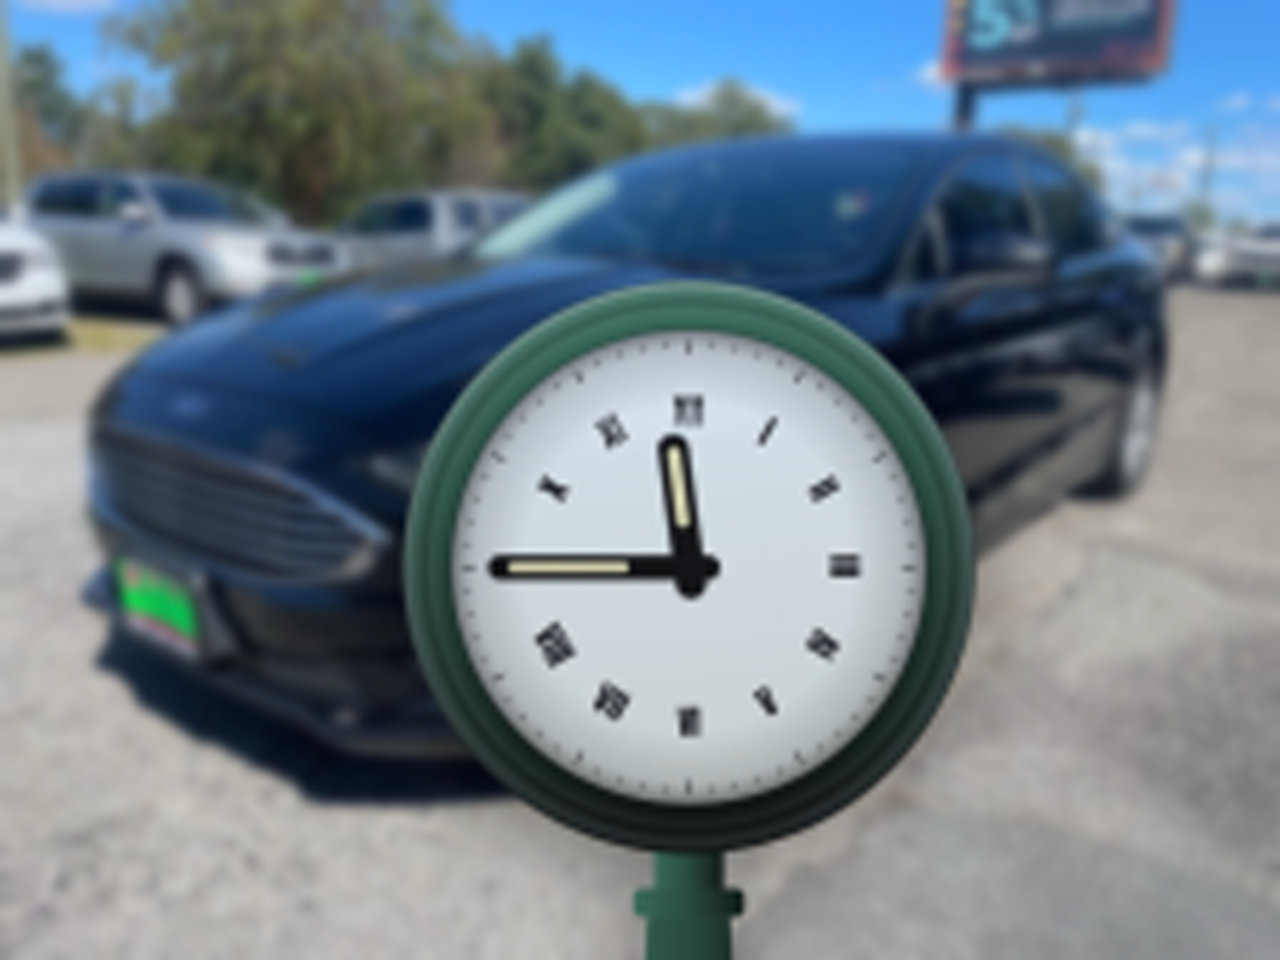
h=11 m=45
